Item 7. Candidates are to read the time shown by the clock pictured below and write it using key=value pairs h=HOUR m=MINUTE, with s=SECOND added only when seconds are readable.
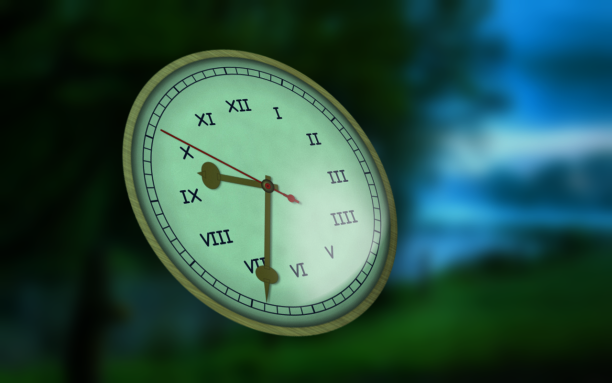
h=9 m=33 s=51
